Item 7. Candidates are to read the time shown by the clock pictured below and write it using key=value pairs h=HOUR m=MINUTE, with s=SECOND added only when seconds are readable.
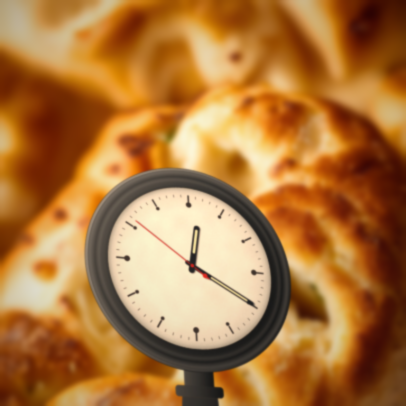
h=12 m=19 s=51
